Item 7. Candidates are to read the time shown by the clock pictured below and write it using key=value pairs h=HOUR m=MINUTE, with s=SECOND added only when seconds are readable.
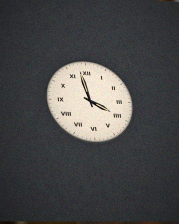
h=3 m=58
